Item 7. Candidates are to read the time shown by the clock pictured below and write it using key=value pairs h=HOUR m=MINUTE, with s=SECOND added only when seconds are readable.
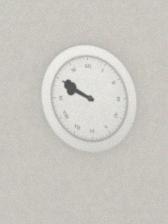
h=9 m=50
